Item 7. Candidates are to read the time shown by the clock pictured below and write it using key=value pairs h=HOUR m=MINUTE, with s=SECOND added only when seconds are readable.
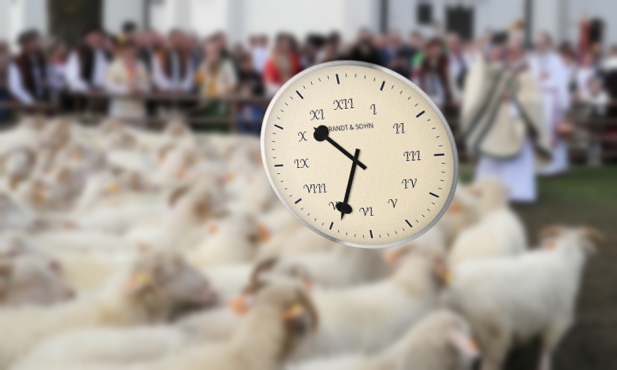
h=10 m=34
